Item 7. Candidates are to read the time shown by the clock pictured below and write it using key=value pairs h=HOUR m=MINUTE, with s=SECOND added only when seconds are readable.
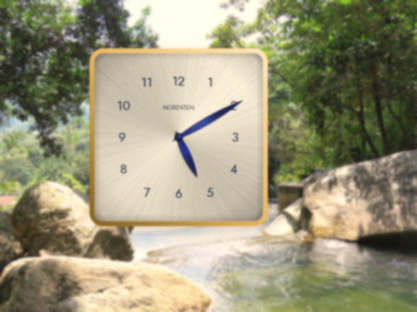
h=5 m=10
